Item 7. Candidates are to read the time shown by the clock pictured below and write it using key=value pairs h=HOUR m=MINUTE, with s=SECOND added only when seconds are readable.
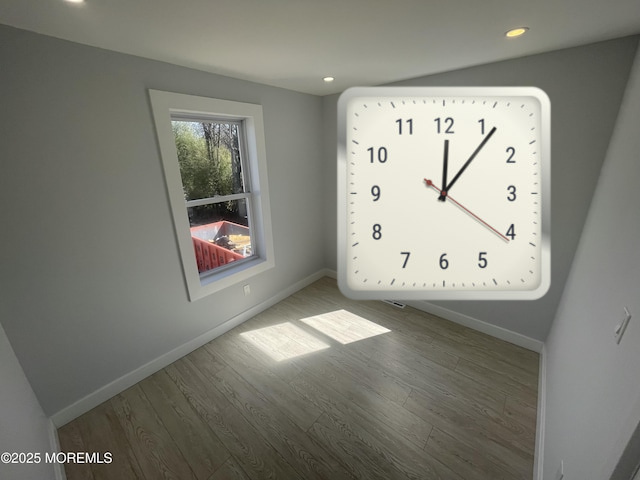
h=12 m=6 s=21
